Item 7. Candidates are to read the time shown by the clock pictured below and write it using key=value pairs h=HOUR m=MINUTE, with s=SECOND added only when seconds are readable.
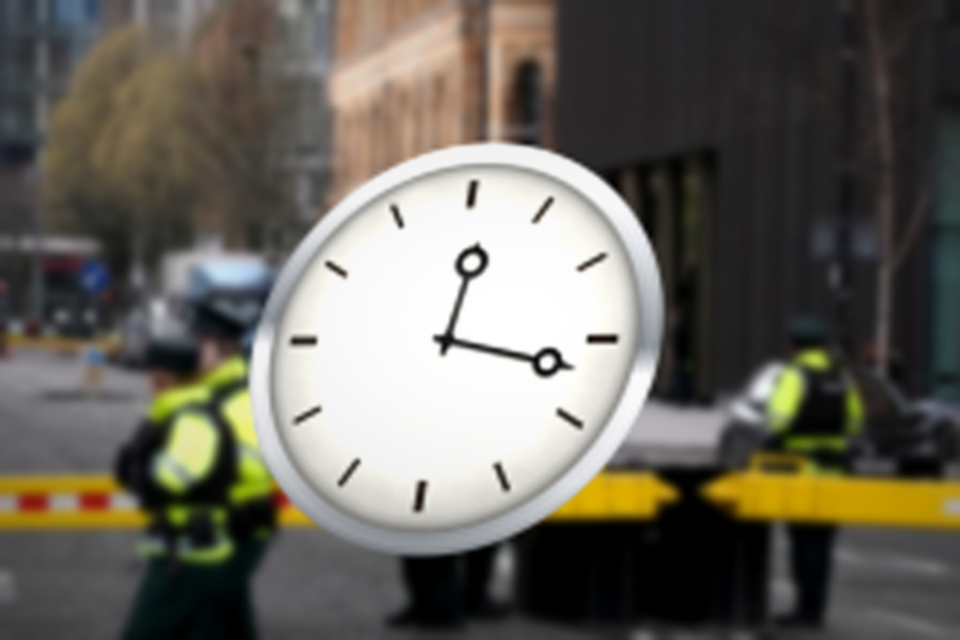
h=12 m=17
